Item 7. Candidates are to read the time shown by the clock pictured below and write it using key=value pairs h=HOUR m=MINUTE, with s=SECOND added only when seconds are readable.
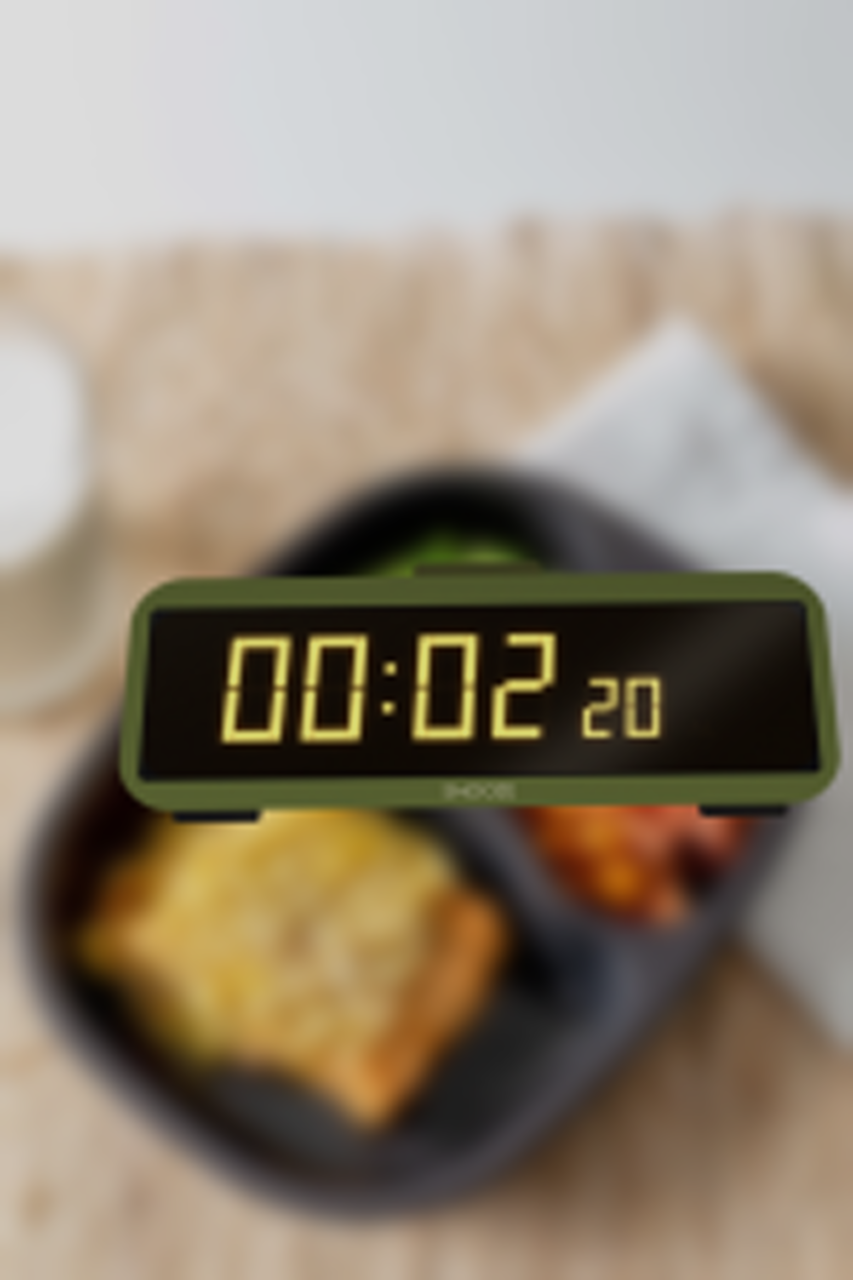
h=0 m=2 s=20
